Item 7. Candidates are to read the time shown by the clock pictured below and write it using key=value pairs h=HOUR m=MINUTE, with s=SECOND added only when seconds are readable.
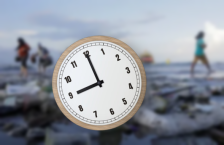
h=9 m=0
